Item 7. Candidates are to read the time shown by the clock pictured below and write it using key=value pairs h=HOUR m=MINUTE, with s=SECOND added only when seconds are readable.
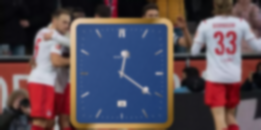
h=12 m=21
